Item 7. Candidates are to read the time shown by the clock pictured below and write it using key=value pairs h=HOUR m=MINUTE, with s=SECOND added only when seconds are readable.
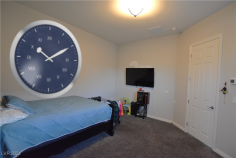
h=10 m=10
